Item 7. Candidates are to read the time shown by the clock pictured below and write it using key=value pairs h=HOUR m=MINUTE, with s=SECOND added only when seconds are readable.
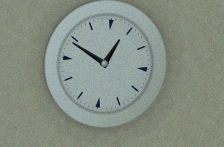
h=12 m=49
